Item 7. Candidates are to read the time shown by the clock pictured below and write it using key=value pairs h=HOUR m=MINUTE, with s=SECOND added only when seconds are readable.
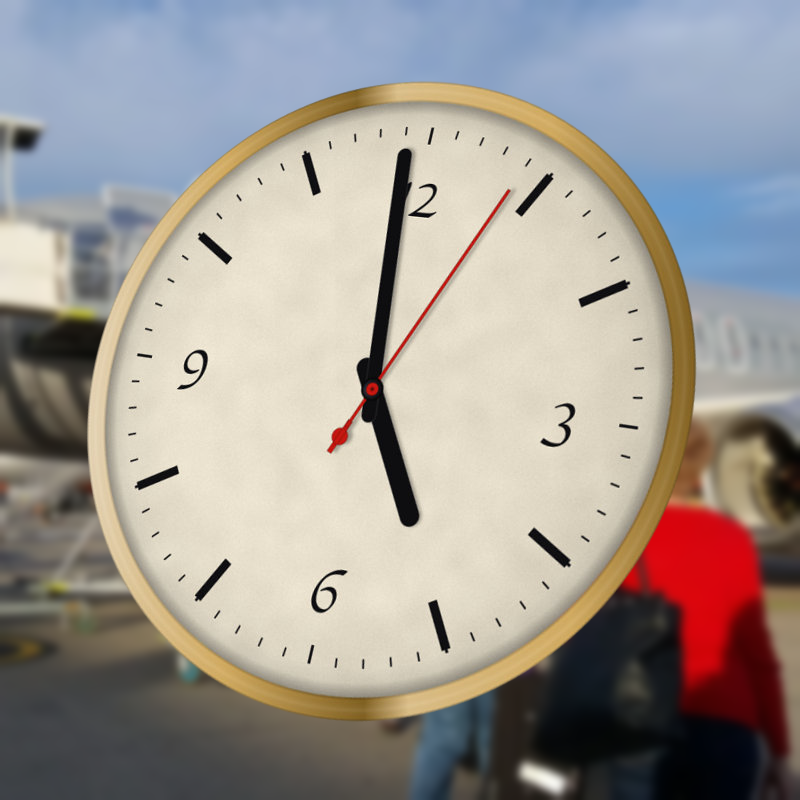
h=4 m=59 s=4
